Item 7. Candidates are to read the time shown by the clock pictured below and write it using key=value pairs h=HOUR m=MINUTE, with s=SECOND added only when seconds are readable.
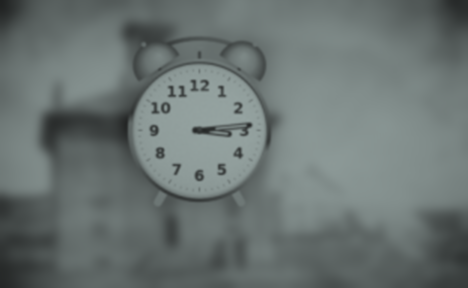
h=3 m=14
